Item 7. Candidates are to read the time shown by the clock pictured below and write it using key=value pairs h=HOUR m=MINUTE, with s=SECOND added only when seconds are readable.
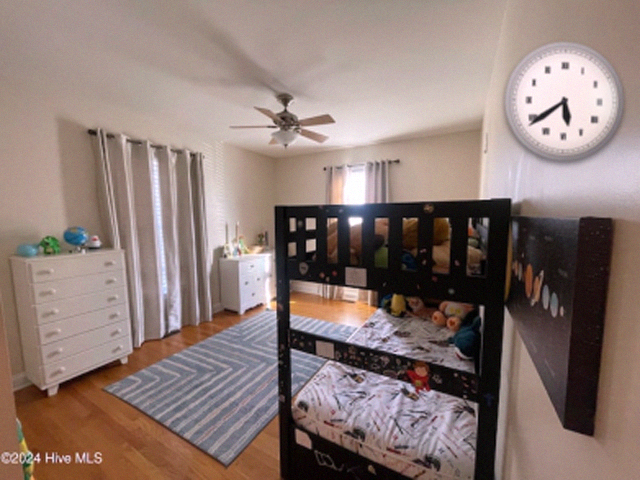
h=5 m=39
